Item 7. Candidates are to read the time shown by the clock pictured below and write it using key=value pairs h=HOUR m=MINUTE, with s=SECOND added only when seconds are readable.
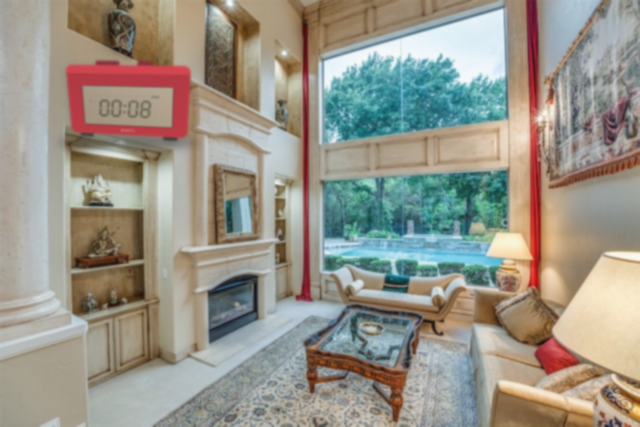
h=0 m=8
